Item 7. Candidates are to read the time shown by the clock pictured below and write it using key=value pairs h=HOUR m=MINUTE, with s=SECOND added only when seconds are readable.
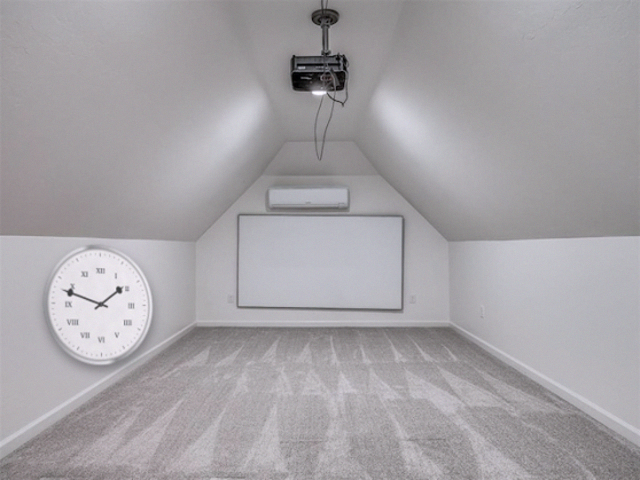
h=1 m=48
